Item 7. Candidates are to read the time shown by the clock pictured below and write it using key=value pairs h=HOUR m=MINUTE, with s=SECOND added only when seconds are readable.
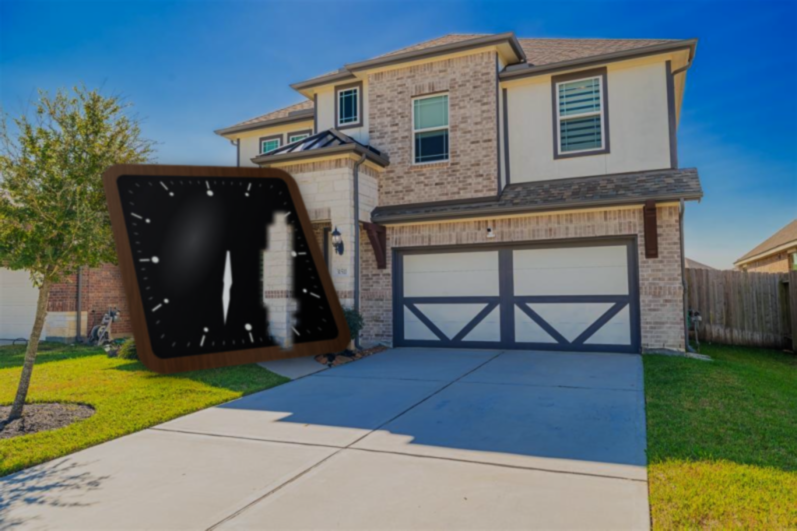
h=6 m=33
